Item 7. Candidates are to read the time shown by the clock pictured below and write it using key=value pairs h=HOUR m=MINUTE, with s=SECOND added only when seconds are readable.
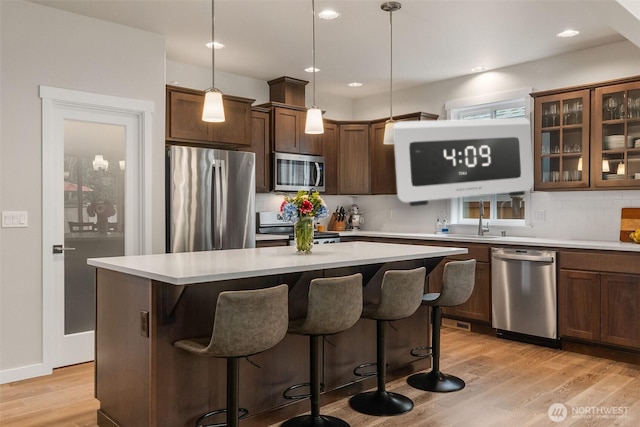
h=4 m=9
